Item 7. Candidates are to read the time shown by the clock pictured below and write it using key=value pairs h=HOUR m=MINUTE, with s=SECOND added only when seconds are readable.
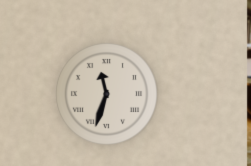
h=11 m=33
